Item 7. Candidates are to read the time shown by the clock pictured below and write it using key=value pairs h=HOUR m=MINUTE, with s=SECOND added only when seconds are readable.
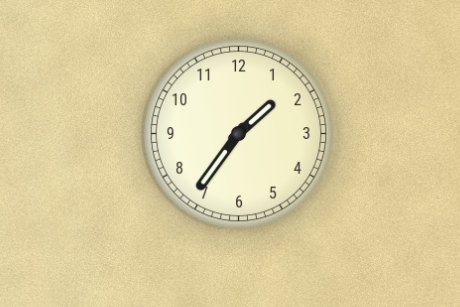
h=1 m=36
